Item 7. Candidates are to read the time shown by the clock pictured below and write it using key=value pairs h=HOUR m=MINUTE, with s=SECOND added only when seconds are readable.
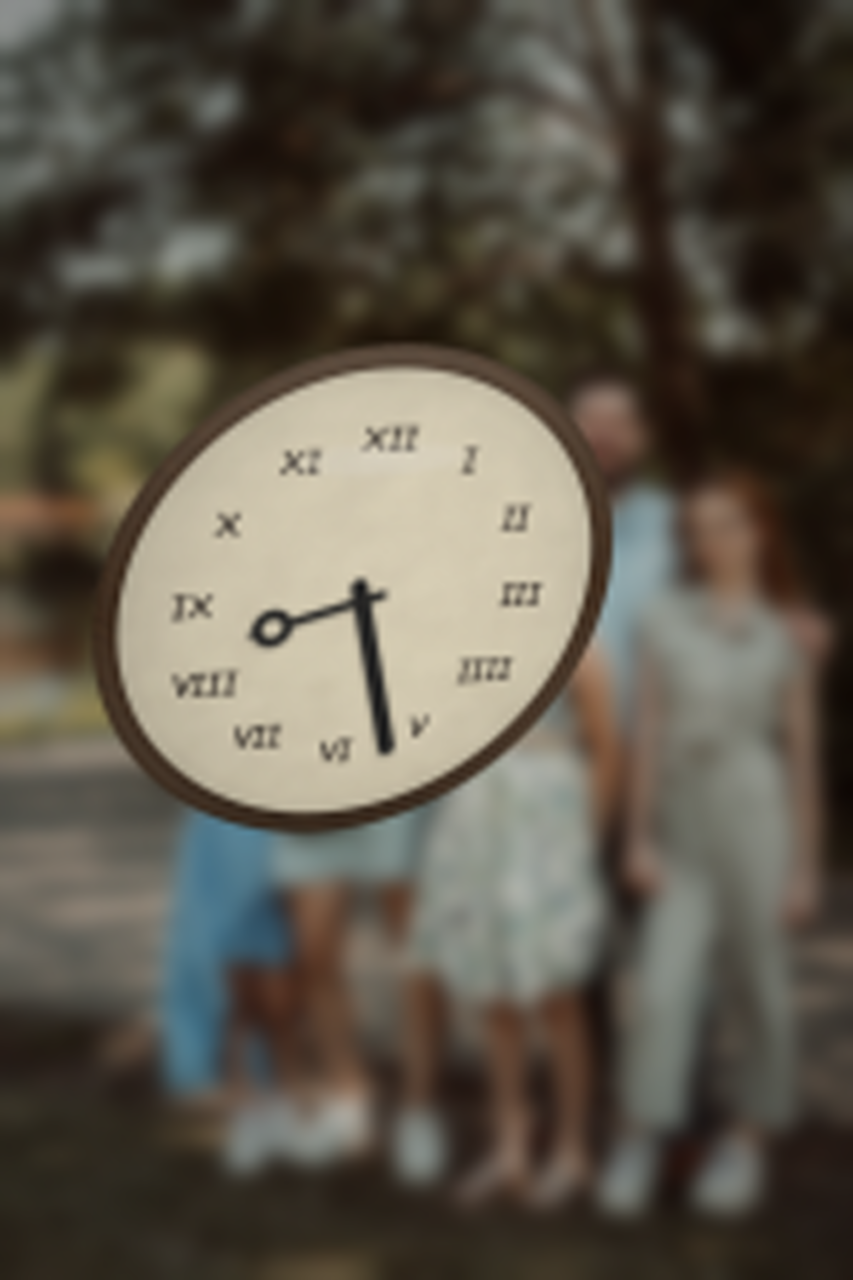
h=8 m=27
